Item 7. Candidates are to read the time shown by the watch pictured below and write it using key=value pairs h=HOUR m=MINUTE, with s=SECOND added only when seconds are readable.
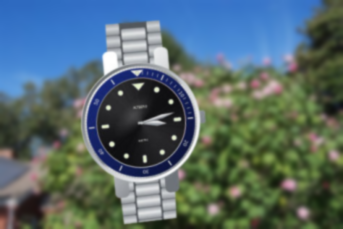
h=3 m=13
